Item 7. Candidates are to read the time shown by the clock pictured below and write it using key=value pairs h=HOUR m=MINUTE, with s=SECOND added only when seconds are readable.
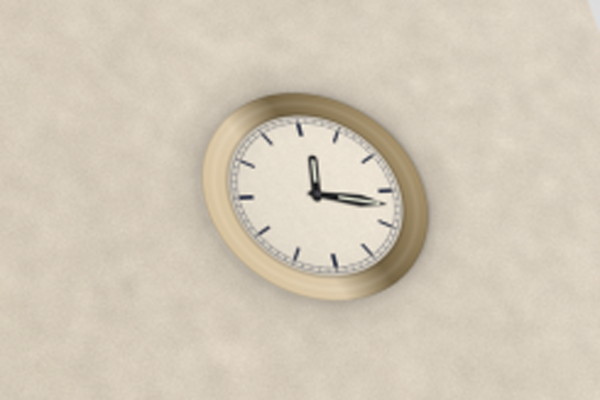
h=12 m=17
